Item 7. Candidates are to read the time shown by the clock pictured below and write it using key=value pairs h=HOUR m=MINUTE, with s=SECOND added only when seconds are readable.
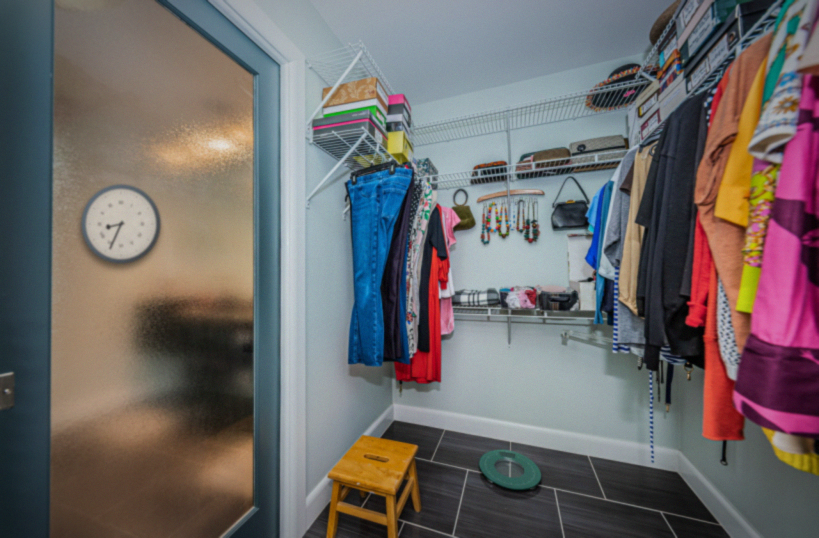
h=8 m=34
